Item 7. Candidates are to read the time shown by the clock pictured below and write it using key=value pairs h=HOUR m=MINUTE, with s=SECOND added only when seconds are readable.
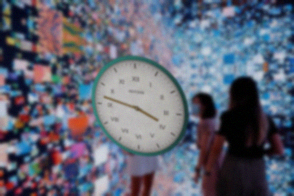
h=3 m=47
